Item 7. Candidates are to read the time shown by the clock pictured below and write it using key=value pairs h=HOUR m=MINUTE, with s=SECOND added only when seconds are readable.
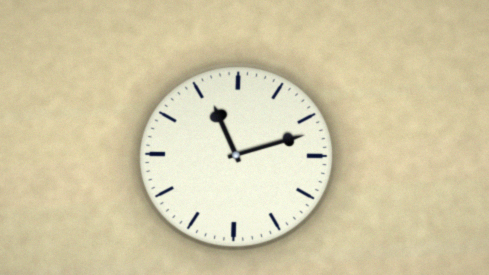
h=11 m=12
